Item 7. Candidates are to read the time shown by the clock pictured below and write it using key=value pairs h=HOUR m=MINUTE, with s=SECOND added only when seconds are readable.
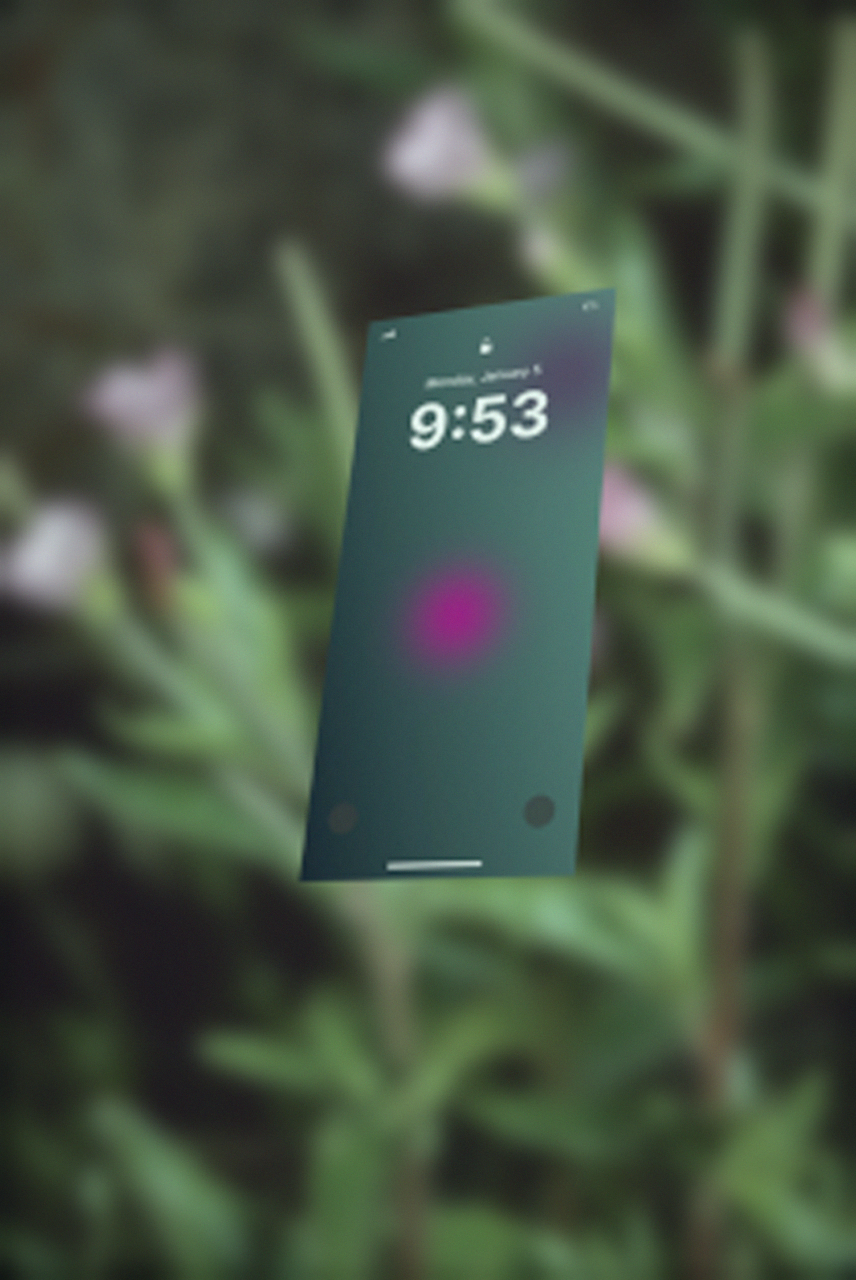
h=9 m=53
